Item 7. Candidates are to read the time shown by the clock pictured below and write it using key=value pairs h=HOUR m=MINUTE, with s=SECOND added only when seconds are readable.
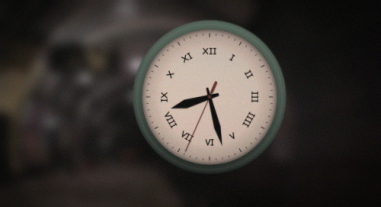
h=8 m=27 s=34
